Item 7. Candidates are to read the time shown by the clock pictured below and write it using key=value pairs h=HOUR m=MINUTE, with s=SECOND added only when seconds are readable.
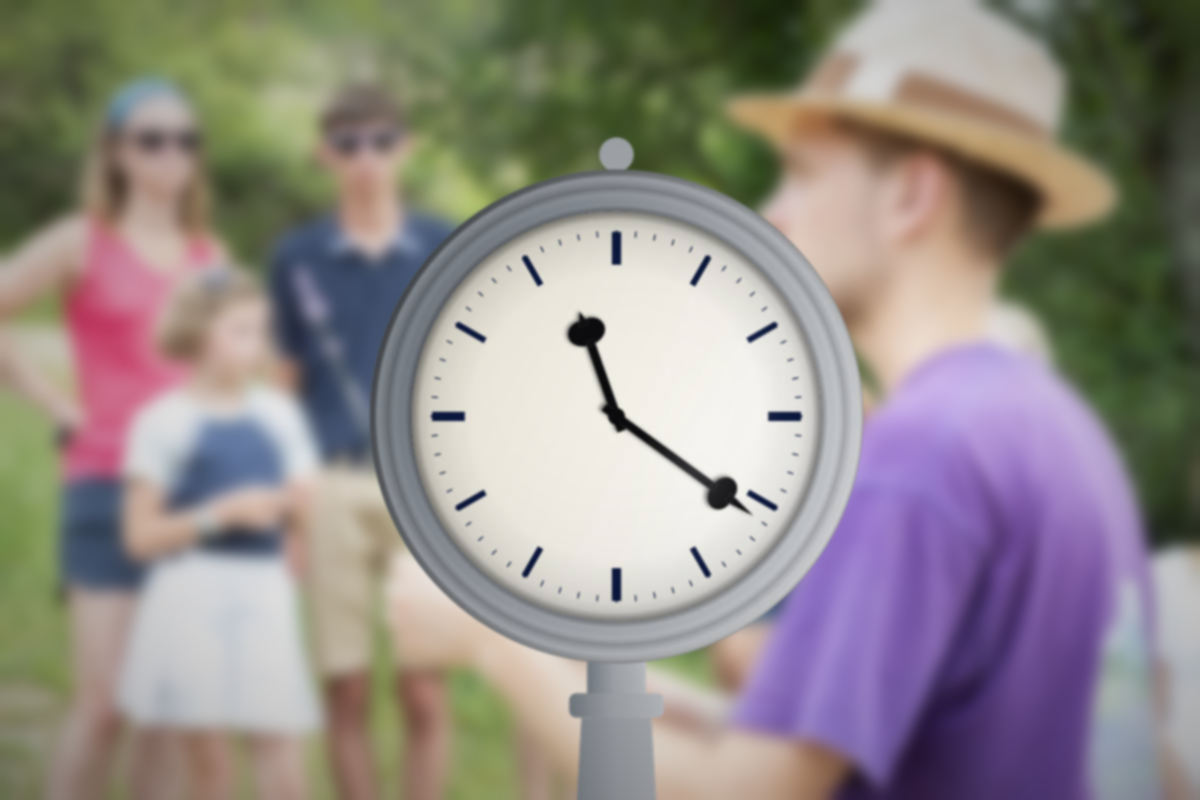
h=11 m=21
